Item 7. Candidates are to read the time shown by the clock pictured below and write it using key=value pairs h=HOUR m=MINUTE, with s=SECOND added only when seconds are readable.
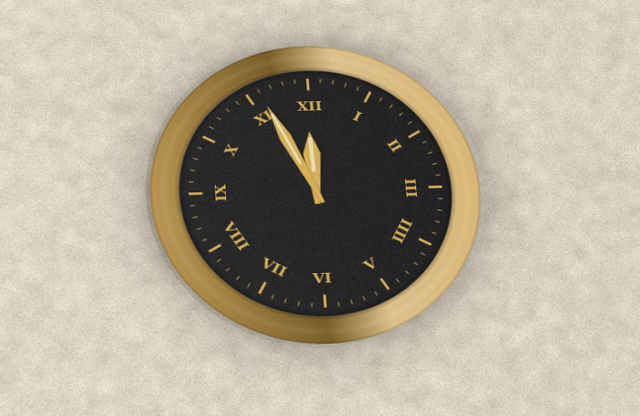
h=11 m=56
